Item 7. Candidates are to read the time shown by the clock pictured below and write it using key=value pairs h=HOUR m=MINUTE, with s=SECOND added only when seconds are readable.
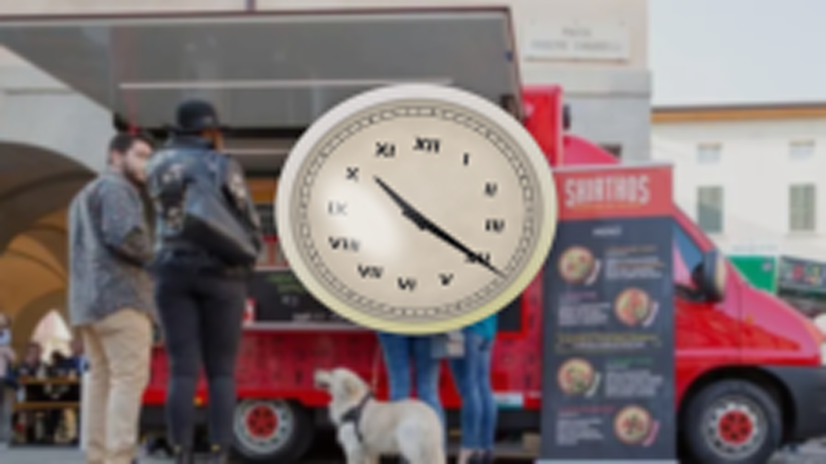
h=10 m=20
